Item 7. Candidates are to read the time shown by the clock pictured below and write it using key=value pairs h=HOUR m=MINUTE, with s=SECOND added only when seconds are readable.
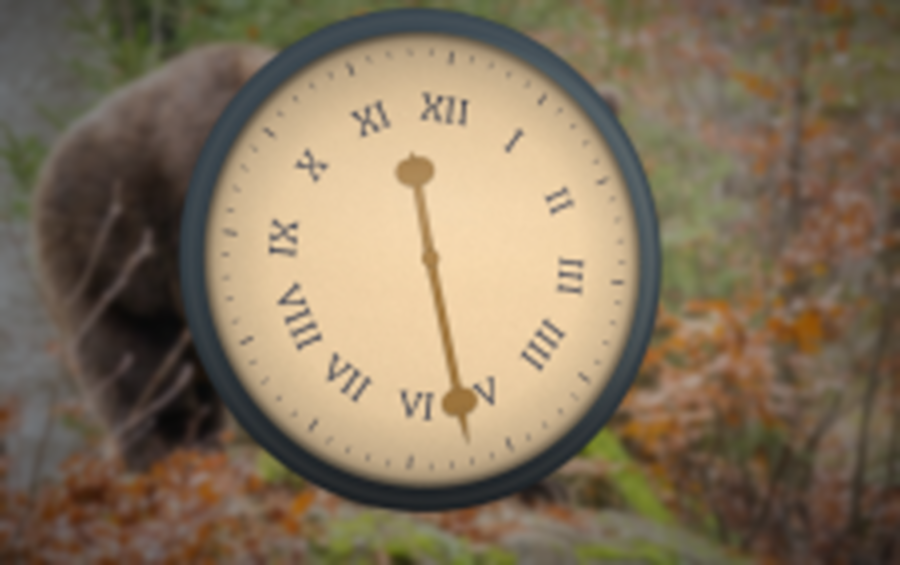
h=11 m=27
